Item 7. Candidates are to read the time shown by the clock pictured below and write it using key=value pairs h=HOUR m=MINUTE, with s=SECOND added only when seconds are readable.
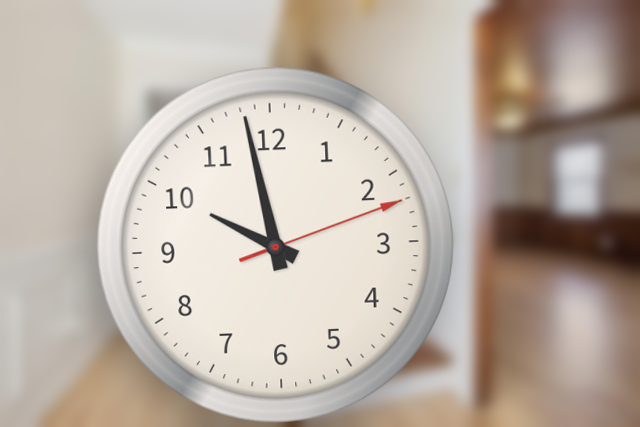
h=9 m=58 s=12
